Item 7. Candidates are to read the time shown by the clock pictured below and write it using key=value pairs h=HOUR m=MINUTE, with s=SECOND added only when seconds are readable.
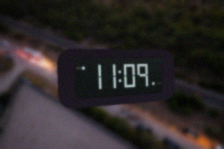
h=11 m=9
